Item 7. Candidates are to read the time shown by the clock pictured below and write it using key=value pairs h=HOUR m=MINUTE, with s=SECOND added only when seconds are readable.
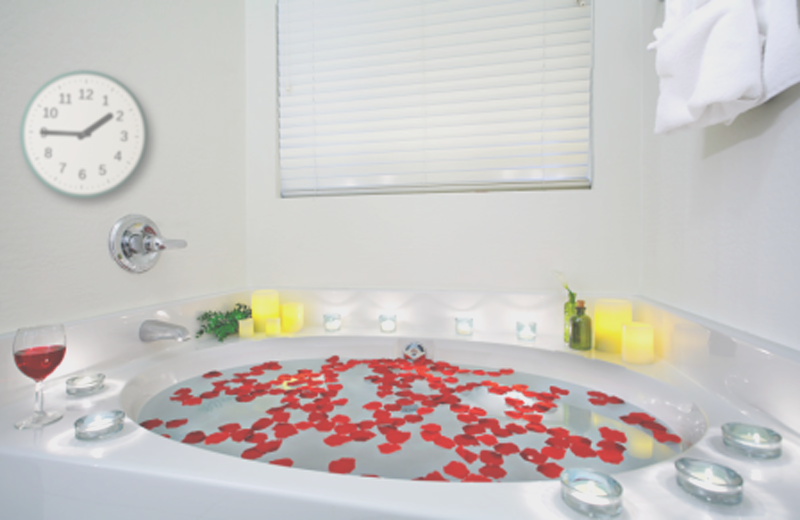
h=1 m=45
